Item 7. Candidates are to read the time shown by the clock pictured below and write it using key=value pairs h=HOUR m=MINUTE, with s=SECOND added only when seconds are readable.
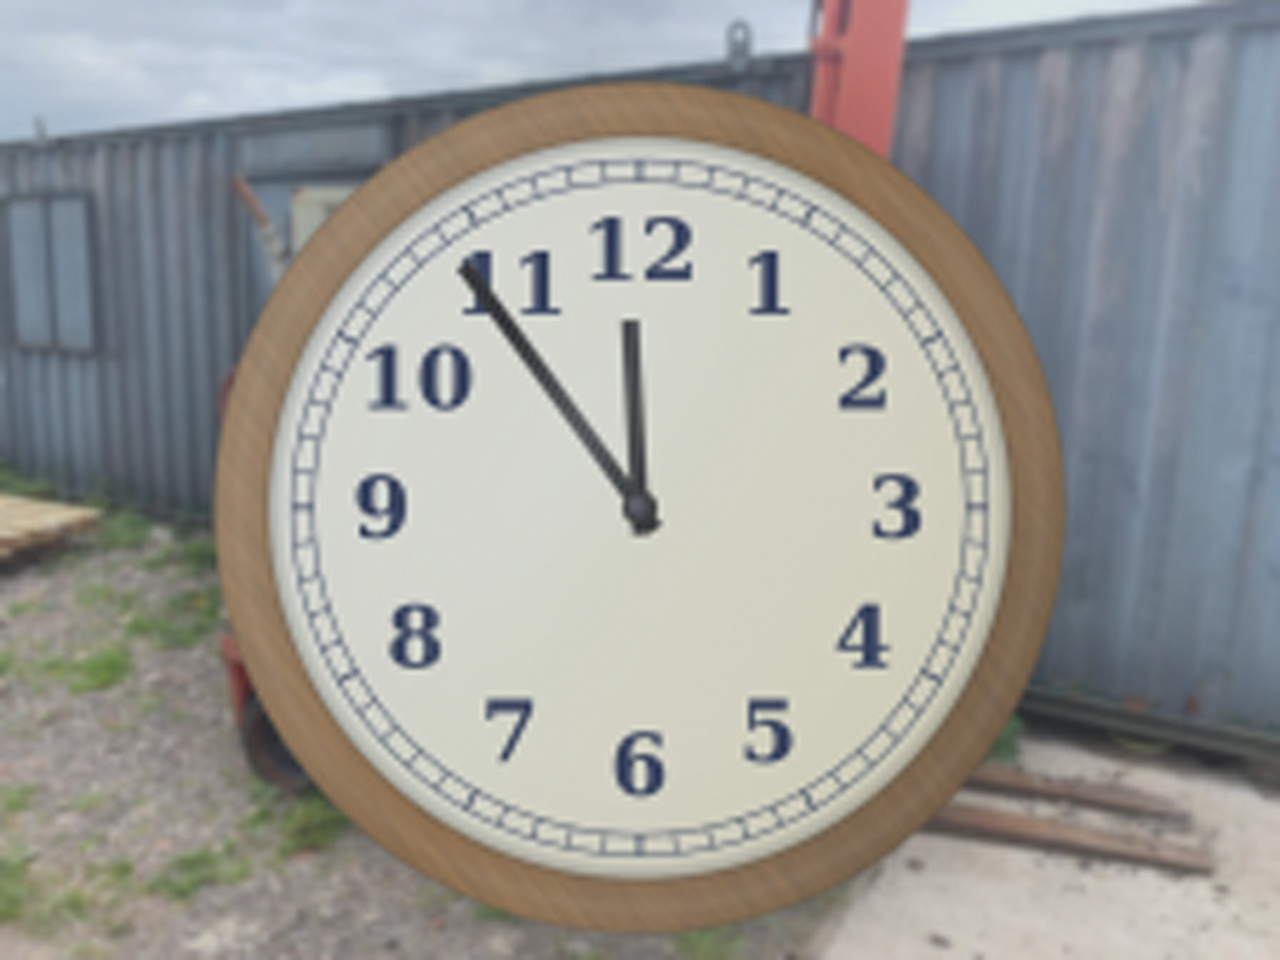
h=11 m=54
